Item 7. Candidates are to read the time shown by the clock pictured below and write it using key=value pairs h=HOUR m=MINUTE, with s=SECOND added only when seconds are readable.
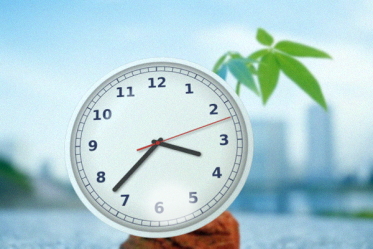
h=3 m=37 s=12
